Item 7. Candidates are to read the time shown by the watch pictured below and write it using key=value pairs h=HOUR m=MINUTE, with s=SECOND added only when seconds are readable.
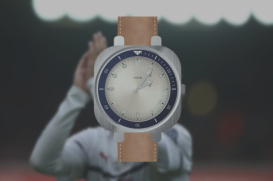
h=2 m=6
